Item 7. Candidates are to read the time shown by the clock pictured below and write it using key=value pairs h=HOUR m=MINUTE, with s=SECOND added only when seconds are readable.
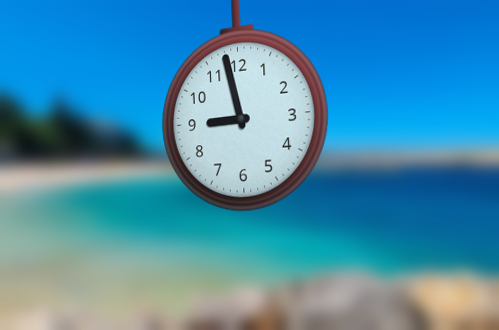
h=8 m=58
